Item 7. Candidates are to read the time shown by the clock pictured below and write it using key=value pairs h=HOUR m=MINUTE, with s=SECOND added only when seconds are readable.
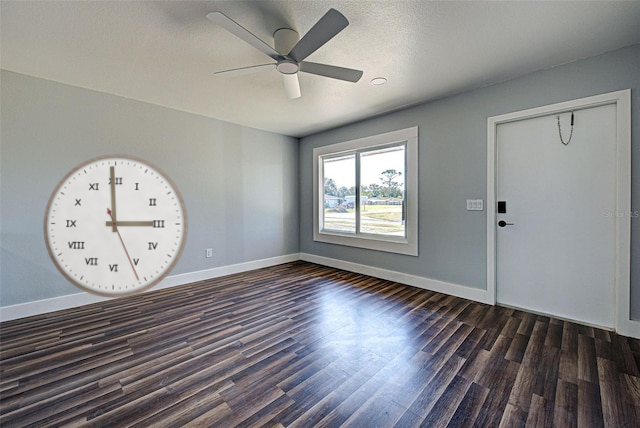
h=2 m=59 s=26
